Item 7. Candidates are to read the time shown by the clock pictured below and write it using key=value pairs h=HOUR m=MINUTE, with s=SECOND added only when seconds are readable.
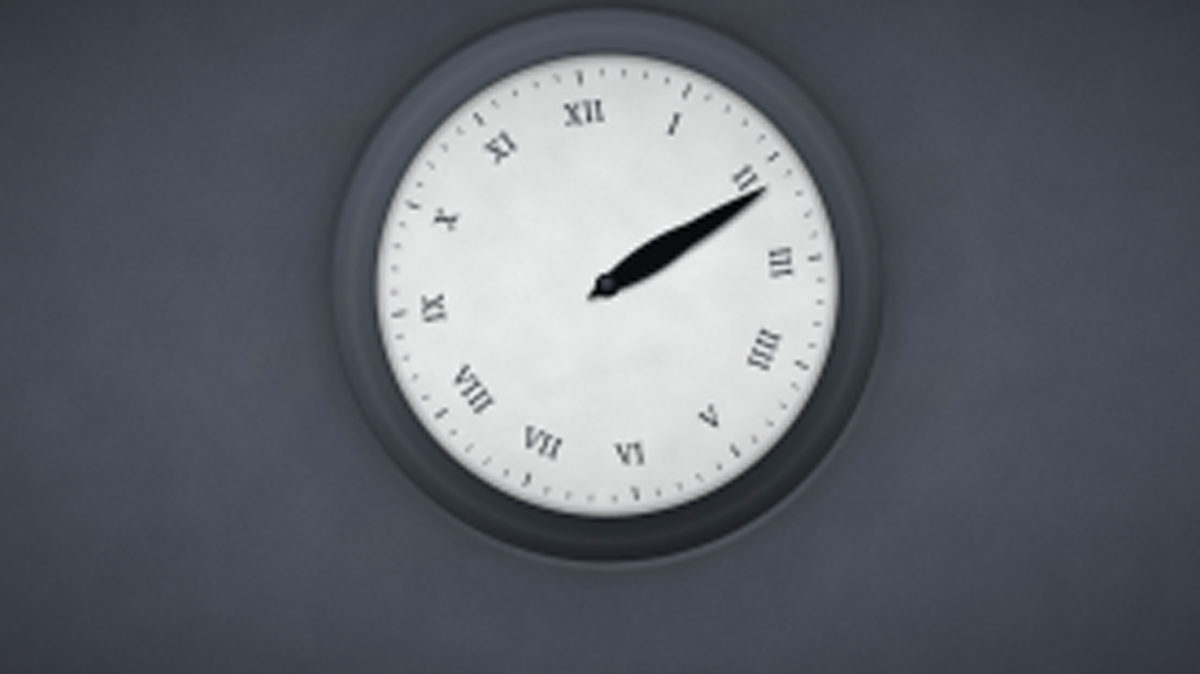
h=2 m=11
